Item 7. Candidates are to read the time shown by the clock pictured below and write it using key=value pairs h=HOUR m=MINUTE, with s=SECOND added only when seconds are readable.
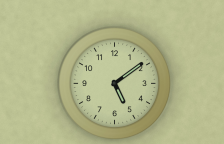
h=5 m=9
